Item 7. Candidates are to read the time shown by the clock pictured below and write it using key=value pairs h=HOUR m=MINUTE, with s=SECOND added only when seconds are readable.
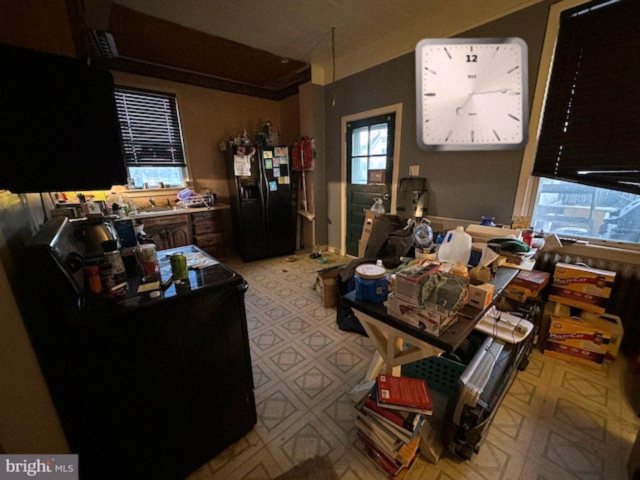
h=7 m=14
